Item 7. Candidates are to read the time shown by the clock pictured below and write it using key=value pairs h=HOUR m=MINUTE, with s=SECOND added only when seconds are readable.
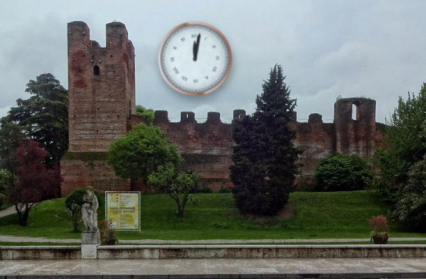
h=12 m=2
